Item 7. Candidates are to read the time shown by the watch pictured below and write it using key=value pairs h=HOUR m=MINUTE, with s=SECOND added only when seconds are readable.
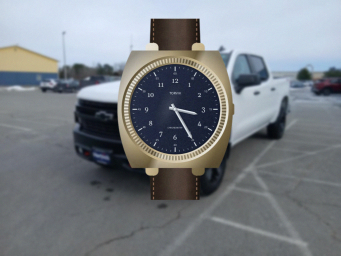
h=3 m=25
